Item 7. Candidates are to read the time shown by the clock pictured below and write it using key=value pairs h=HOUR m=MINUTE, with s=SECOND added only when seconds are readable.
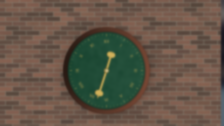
h=12 m=33
